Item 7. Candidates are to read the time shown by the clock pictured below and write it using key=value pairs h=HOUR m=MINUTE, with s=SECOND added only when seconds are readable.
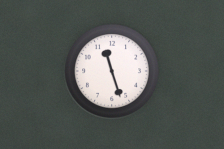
h=11 m=27
